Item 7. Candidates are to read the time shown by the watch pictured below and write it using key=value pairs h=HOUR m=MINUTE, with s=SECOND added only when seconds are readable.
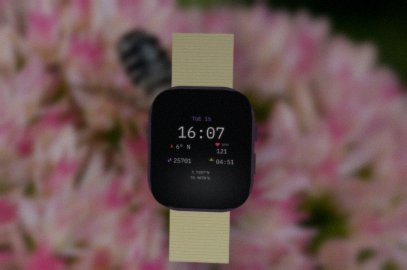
h=16 m=7
